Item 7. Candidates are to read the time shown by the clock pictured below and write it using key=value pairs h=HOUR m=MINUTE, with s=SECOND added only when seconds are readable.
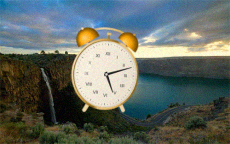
h=5 m=12
